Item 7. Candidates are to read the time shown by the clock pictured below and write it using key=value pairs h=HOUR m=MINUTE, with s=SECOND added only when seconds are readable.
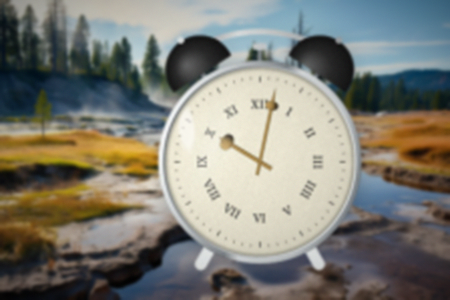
h=10 m=2
